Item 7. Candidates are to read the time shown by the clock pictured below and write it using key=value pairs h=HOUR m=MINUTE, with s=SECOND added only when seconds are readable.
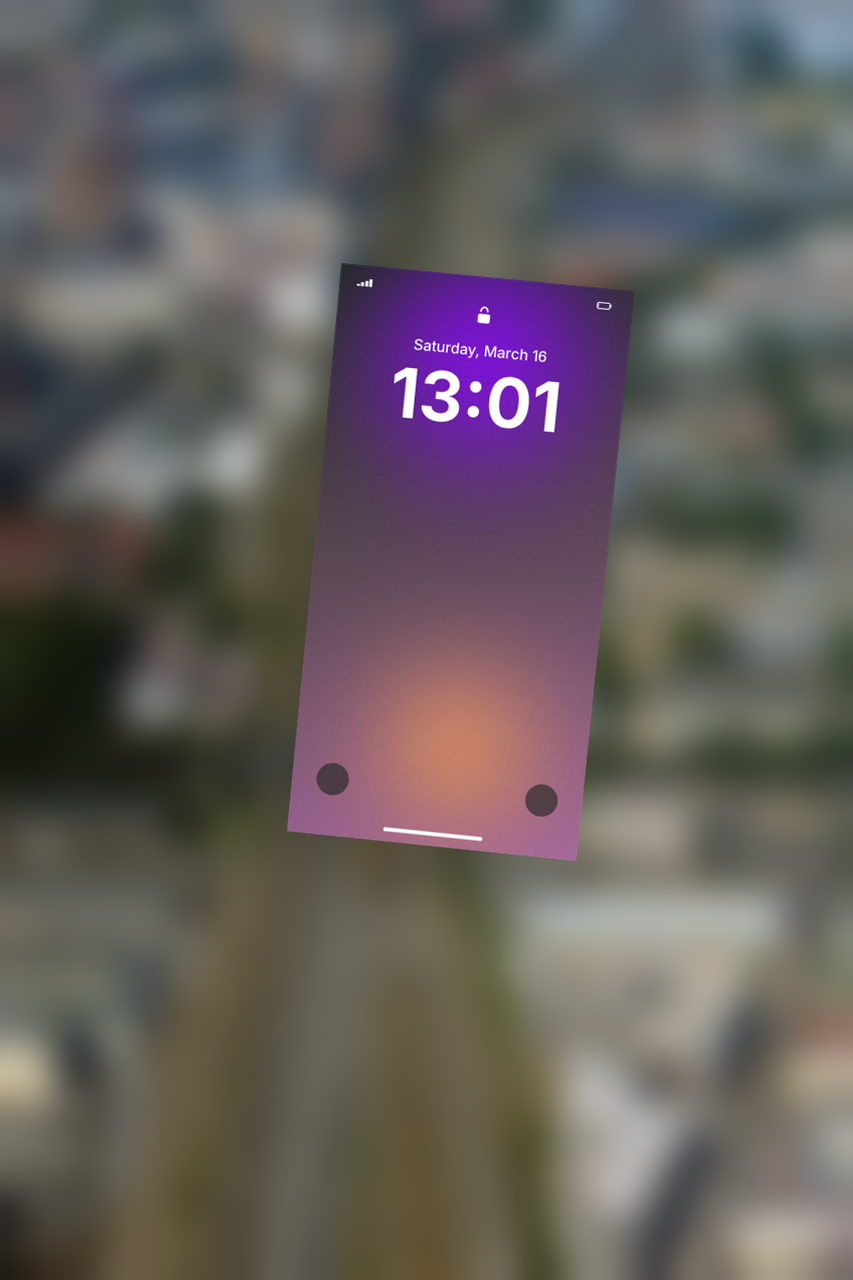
h=13 m=1
